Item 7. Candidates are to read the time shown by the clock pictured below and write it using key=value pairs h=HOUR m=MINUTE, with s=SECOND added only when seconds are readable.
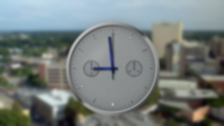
h=8 m=59
